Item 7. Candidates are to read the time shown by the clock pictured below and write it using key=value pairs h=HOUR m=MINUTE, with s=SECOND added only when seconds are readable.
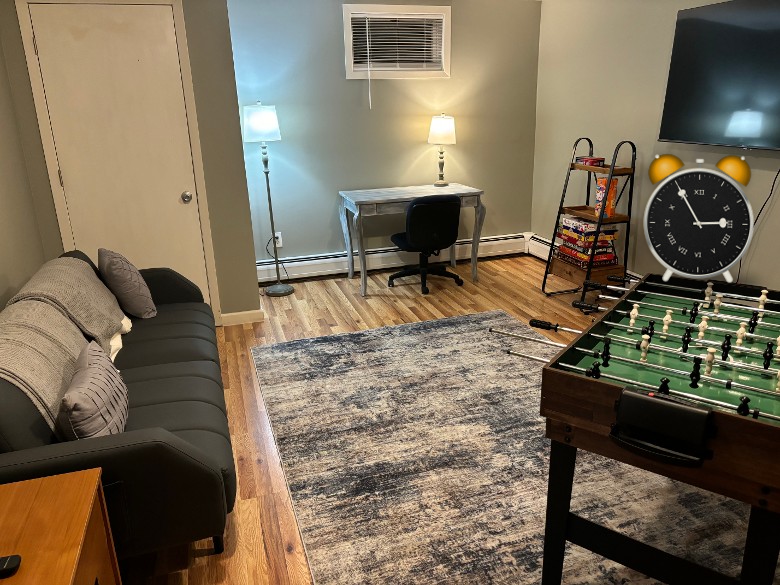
h=2 m=55
